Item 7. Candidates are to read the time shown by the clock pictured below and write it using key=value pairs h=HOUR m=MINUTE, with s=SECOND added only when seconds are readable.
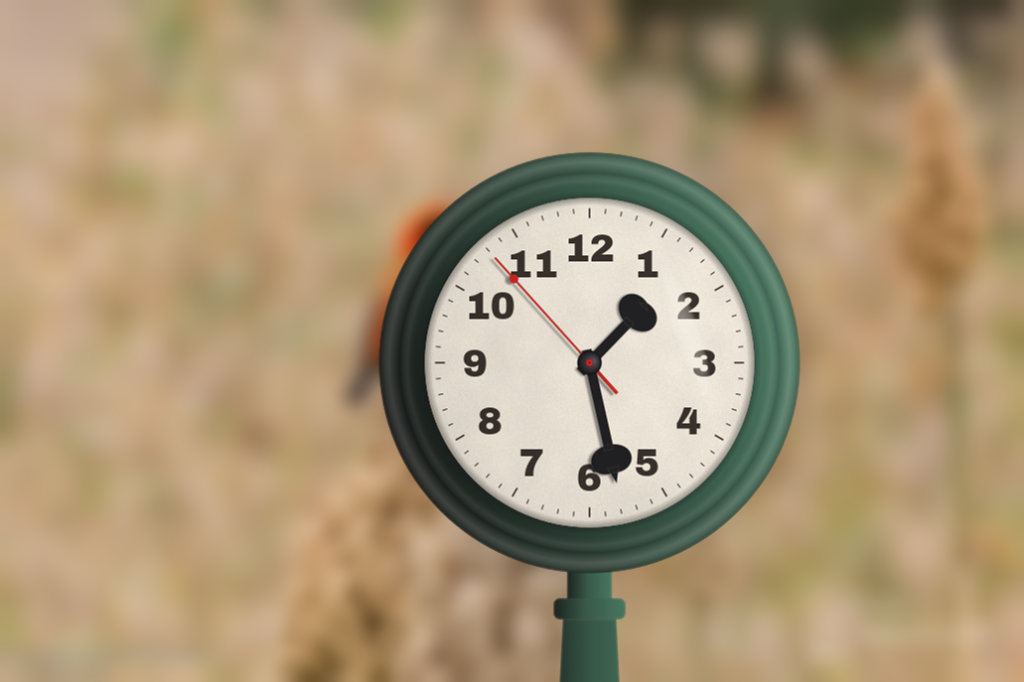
h=1 m=27 s=53
